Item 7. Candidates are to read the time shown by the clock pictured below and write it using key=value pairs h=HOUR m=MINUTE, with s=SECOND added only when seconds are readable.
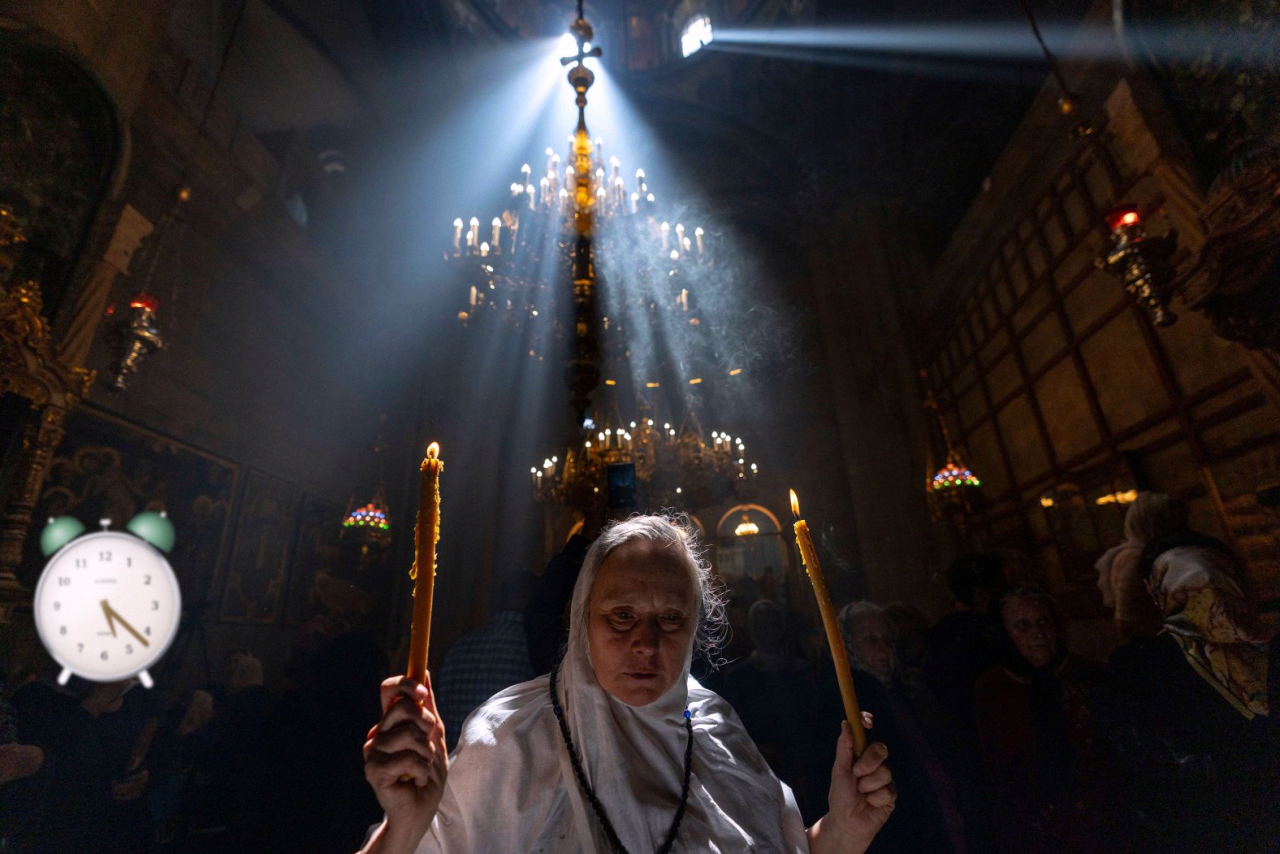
h=5 m=22
